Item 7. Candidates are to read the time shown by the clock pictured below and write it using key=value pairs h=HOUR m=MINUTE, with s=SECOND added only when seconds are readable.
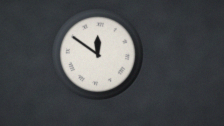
h=11 m=50
